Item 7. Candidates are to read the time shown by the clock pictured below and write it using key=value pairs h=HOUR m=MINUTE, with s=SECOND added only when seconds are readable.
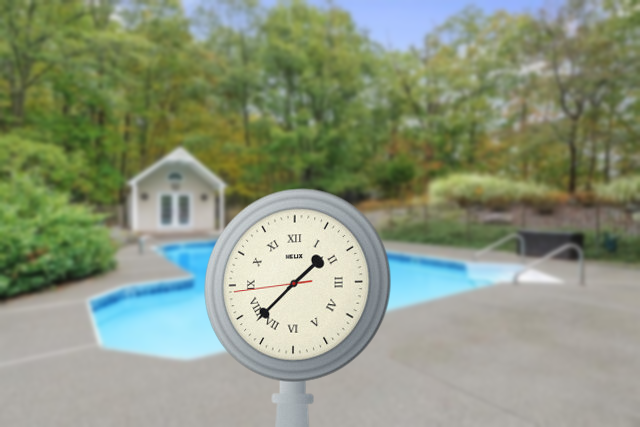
h=1 m=37 s=44
